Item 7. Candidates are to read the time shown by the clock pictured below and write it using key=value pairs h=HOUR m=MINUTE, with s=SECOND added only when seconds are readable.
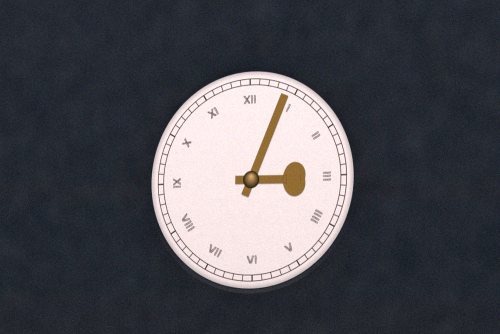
h=3 m=4
